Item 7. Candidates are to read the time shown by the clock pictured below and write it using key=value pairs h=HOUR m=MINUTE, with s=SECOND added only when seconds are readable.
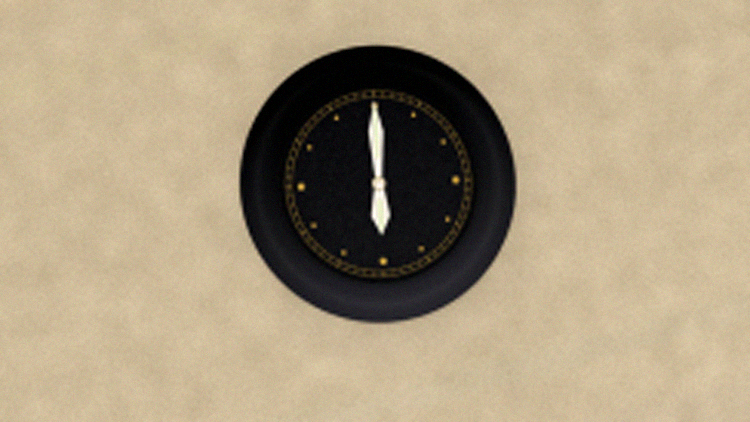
h=6 m=0
